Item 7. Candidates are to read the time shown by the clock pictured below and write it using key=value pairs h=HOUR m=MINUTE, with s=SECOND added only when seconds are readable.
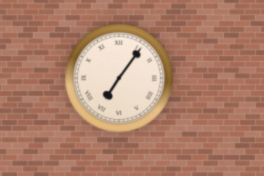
h=7 m=6
